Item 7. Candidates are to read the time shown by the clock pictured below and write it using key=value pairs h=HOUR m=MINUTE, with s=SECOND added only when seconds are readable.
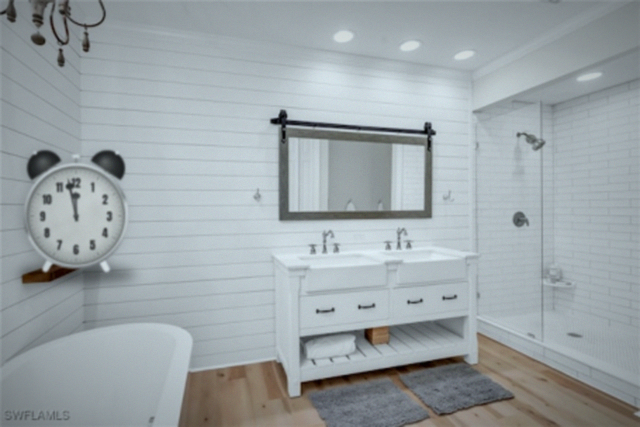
h=11 m=58
